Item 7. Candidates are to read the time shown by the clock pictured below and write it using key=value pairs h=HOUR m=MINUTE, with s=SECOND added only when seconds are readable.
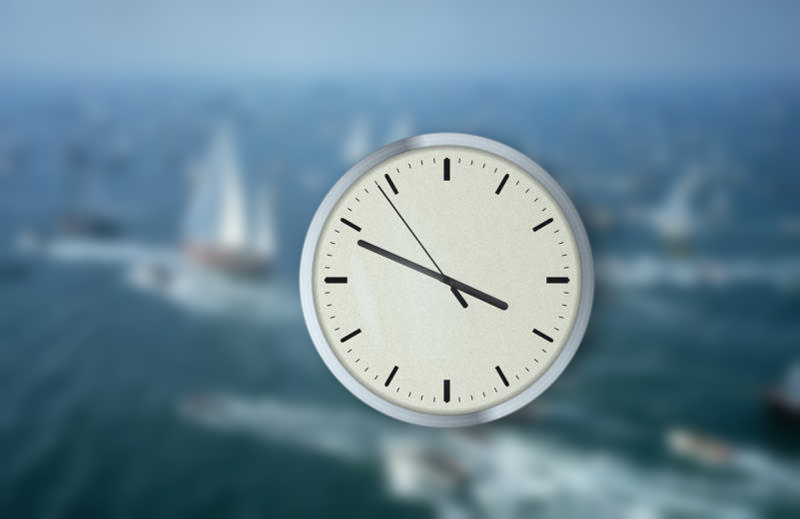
h=3 m=48 s=54
